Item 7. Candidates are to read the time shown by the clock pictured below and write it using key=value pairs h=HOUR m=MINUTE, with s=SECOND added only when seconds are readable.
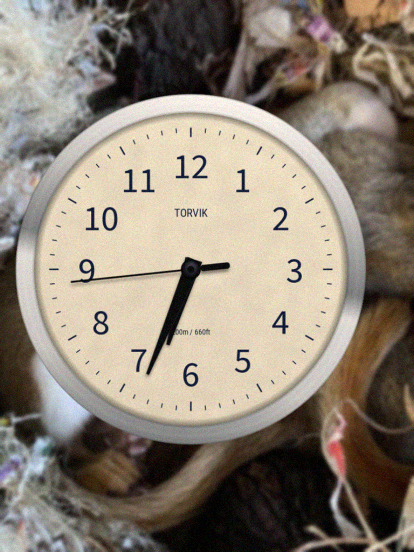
h=6 m=33 s=44
